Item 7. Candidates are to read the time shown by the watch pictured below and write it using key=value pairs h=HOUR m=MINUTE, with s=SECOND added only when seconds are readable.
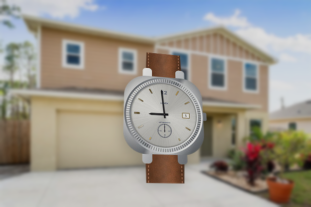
h=8 m=59
